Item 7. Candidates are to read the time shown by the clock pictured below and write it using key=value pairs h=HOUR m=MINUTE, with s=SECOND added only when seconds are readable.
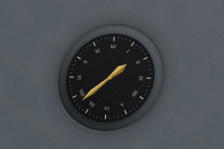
h=1 m=38
